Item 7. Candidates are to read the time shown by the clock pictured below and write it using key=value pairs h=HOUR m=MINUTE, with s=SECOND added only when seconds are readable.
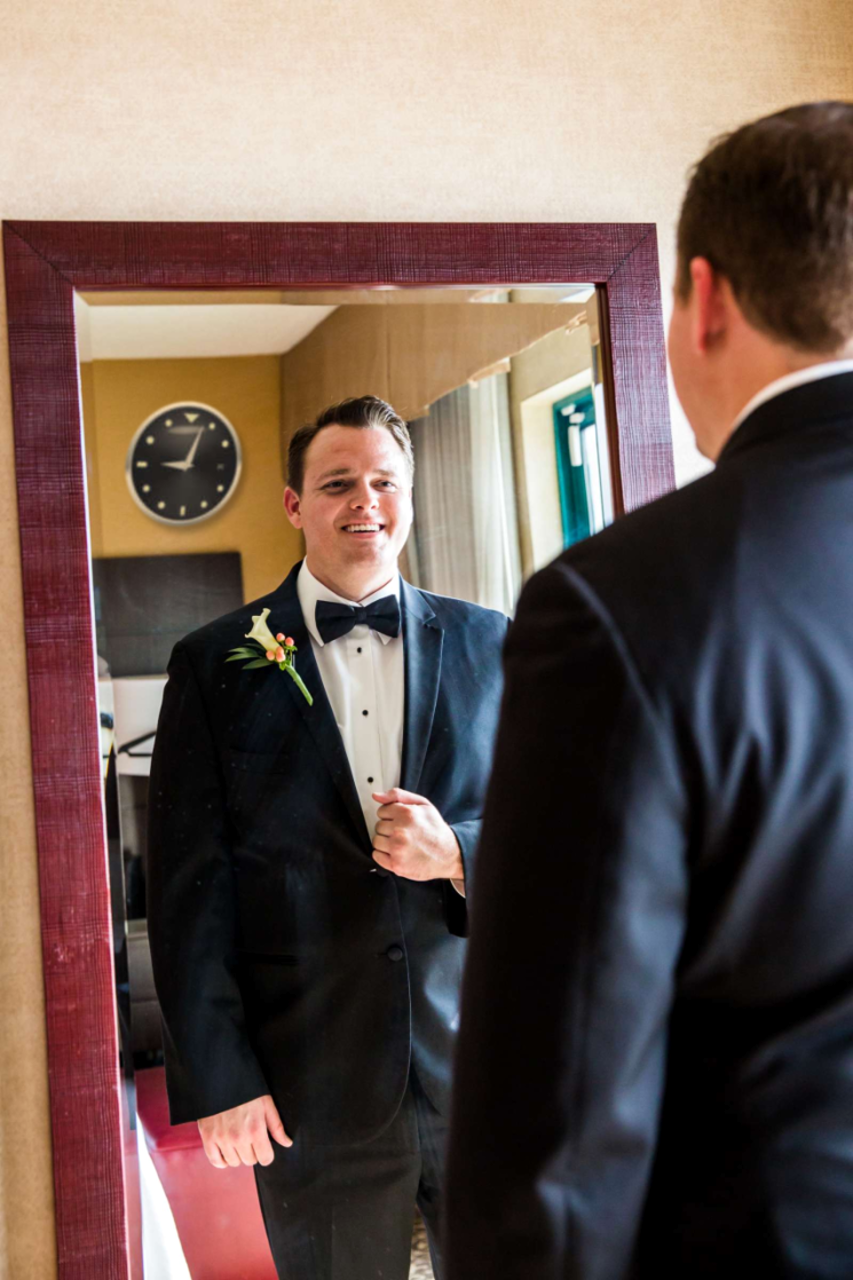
h=9 m=3
